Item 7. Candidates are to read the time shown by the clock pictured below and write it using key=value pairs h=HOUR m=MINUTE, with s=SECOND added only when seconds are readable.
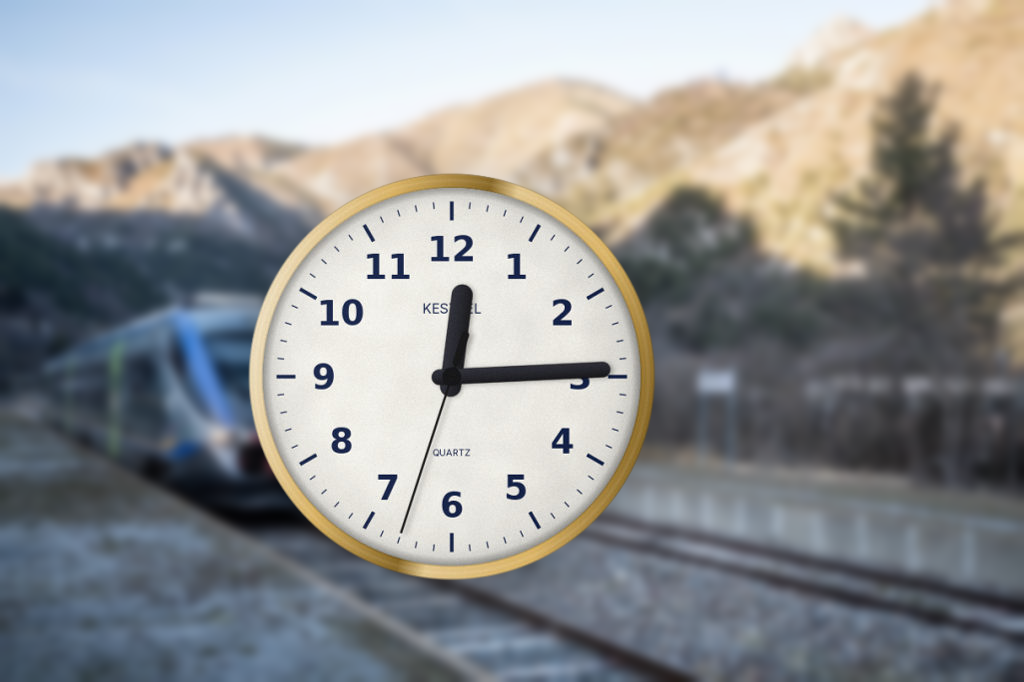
h=12 m=14 s=33
